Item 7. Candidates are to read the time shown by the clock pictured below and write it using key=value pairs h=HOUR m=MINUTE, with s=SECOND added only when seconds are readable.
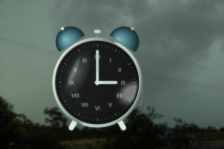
h=3 m=0
